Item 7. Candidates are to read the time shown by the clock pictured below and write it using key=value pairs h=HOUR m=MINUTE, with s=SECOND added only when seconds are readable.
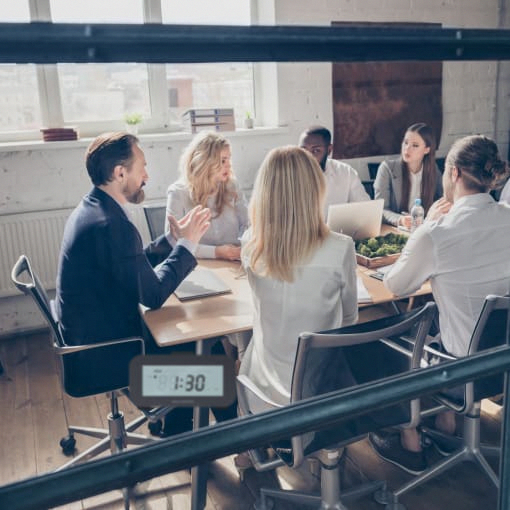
h=1 m=30
